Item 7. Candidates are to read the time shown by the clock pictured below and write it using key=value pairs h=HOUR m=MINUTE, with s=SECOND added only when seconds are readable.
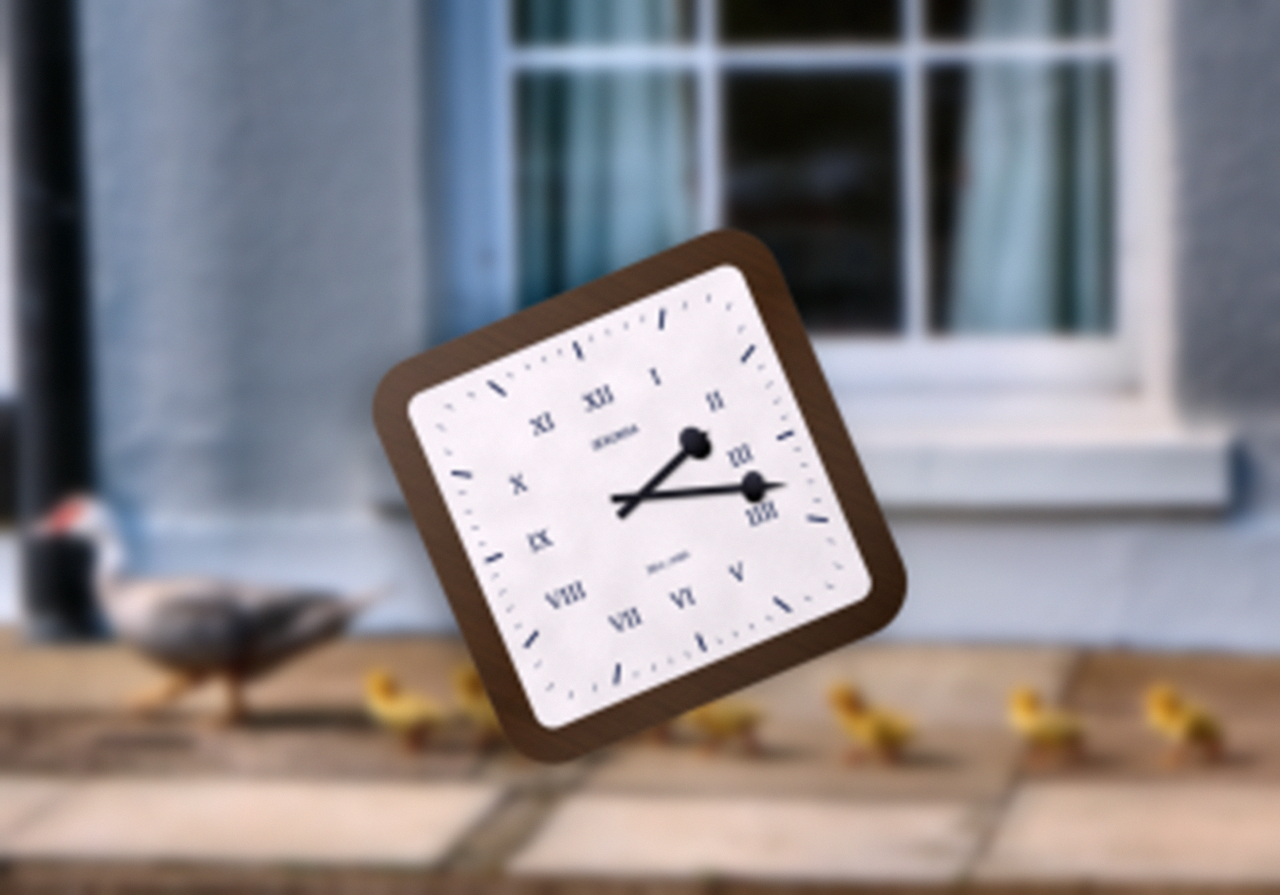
h=2 m=18
